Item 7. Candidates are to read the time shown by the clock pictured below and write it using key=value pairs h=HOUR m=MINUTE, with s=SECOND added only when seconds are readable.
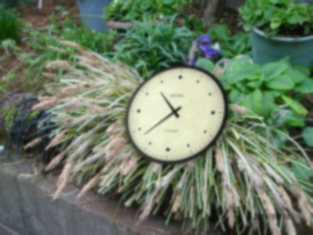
h=10 m=38
